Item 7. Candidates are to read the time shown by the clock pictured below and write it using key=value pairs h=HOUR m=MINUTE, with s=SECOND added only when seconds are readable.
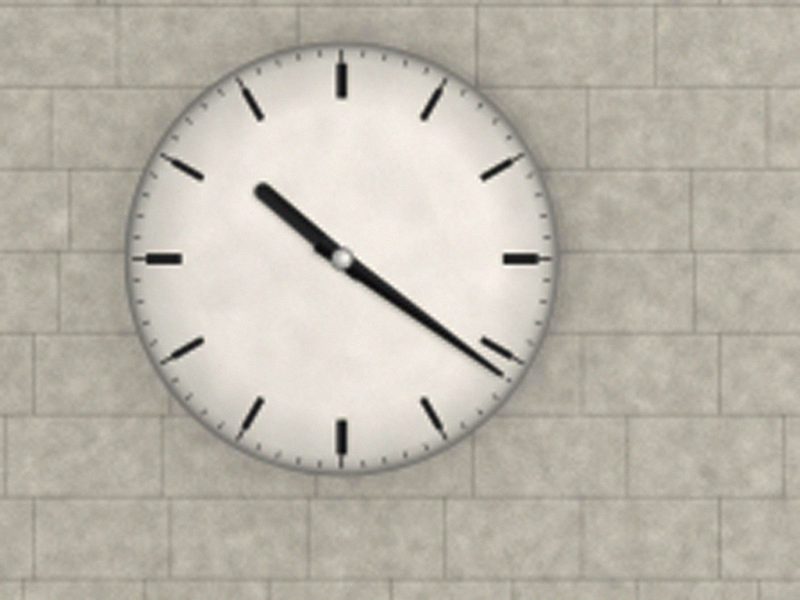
h=10 m=21
